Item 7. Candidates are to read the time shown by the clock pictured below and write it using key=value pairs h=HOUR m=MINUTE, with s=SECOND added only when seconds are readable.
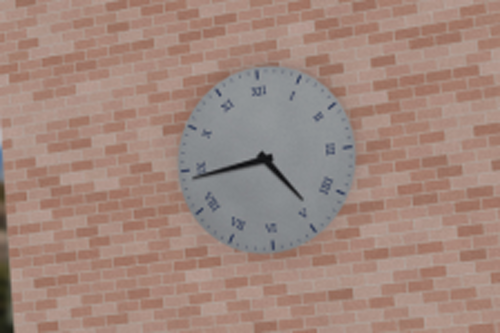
h=4 m=44
